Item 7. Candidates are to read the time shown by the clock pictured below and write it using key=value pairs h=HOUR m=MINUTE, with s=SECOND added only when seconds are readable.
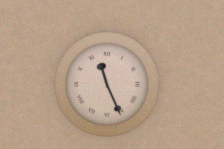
h=11 m=26
